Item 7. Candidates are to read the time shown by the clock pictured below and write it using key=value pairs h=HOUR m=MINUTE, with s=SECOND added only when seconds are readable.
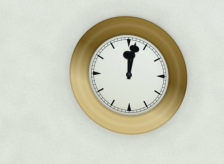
h=12 m=2
